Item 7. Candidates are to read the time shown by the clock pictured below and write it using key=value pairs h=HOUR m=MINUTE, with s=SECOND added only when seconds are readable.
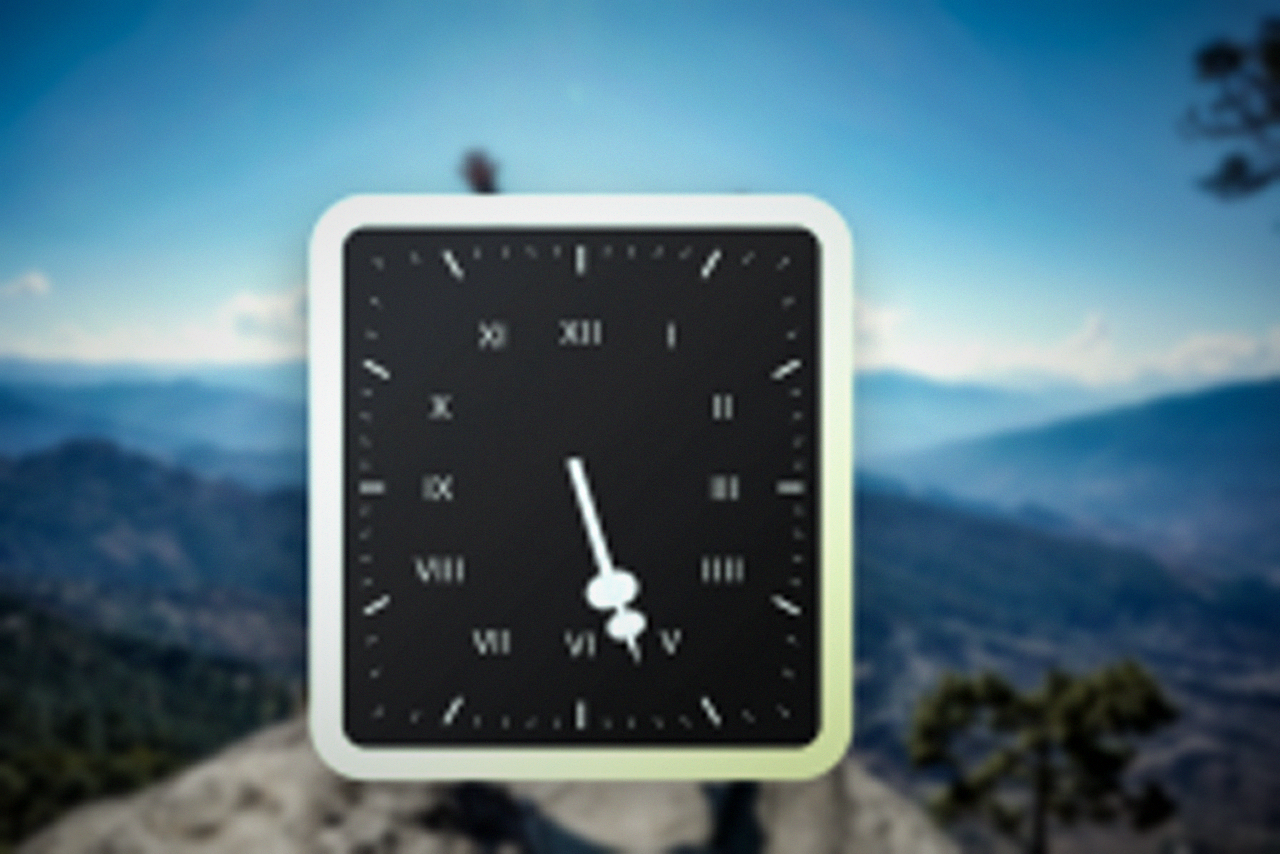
h=5 m=27
